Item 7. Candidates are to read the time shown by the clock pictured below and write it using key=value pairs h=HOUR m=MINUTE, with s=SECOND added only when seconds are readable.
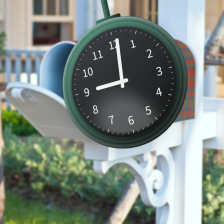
h=9 m=1
